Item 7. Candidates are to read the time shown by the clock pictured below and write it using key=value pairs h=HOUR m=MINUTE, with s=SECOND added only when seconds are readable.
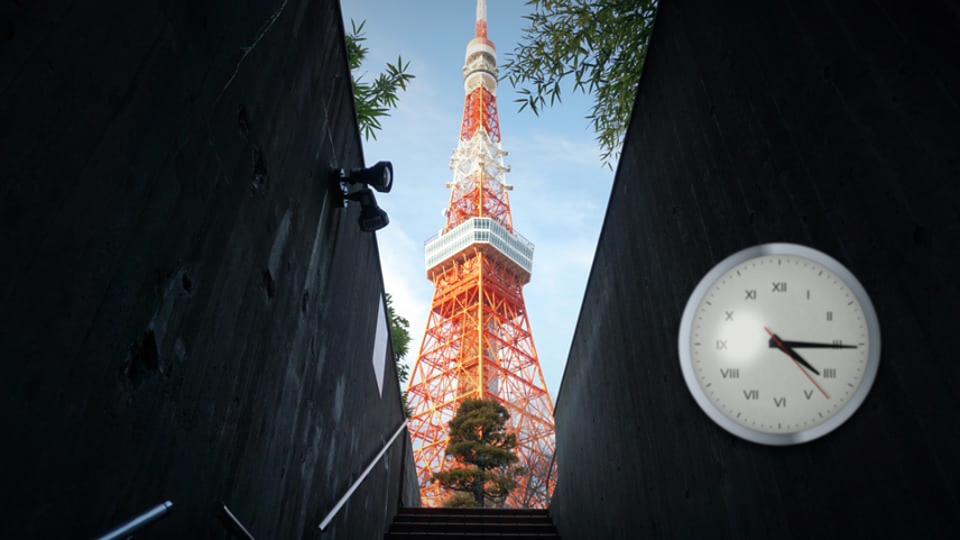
h=4 m=15 s=23
